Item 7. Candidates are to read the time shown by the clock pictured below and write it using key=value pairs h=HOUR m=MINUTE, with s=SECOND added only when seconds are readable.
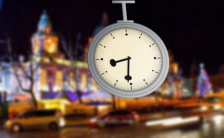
h=8 m=31
